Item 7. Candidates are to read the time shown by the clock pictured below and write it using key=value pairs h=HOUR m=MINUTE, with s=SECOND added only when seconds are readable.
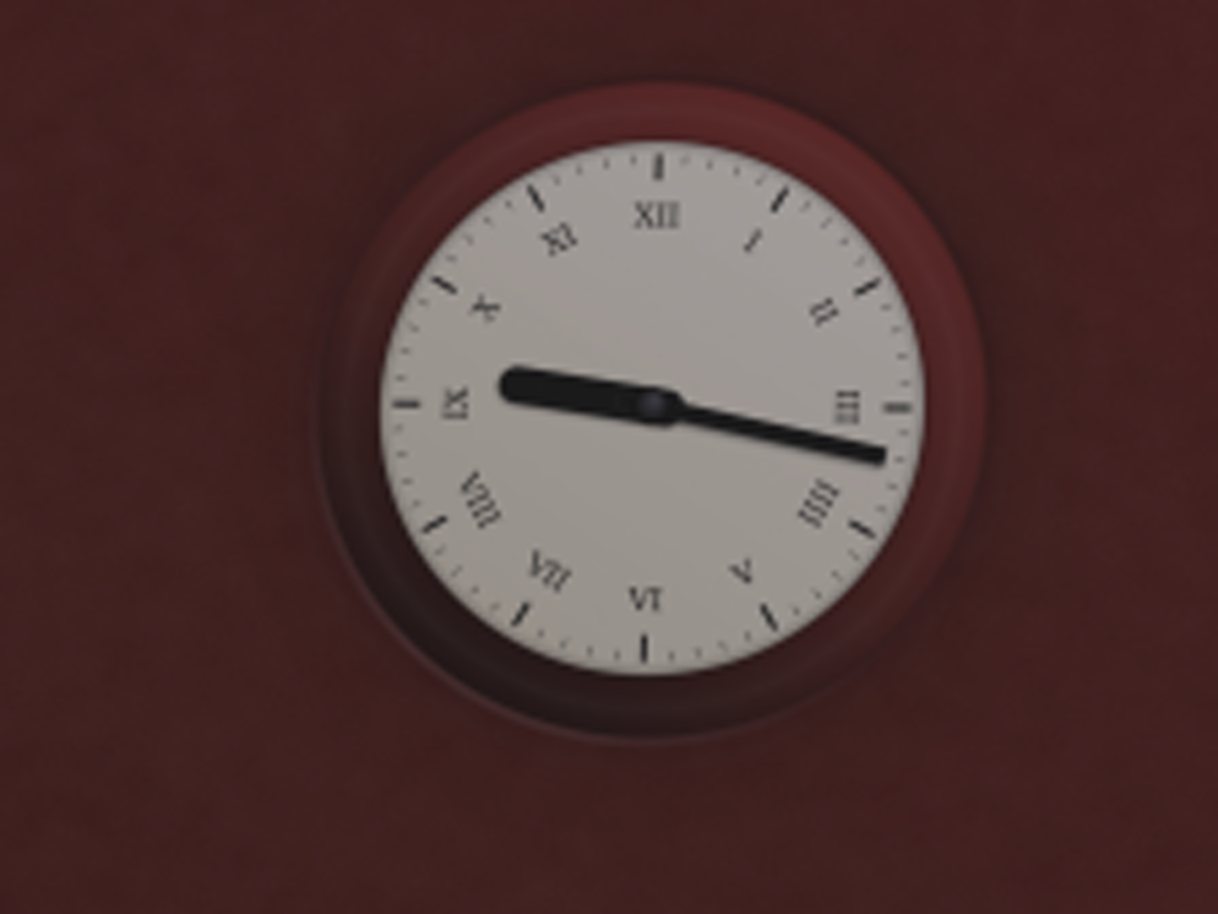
h=9 m=17
